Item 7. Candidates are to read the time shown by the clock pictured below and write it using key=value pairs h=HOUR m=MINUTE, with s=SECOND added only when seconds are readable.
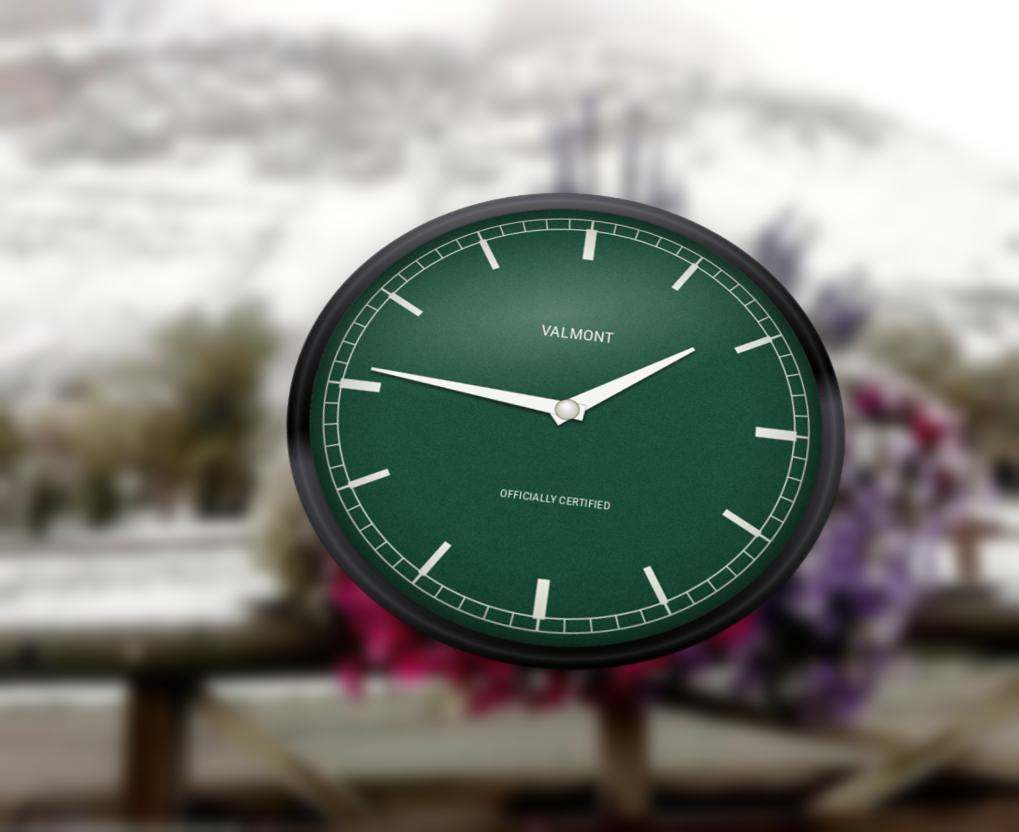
h=1 m=46
